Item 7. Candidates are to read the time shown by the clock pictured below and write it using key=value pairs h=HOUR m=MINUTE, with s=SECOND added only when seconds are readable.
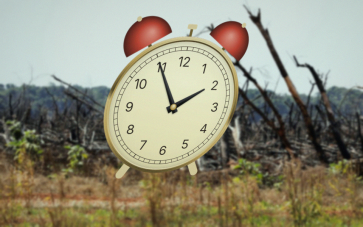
h=1 m=55
